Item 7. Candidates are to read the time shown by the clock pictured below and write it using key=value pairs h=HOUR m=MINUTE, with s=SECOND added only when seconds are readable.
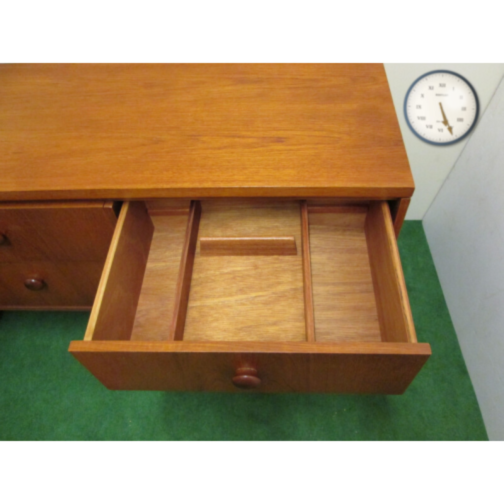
h=5 m=26
